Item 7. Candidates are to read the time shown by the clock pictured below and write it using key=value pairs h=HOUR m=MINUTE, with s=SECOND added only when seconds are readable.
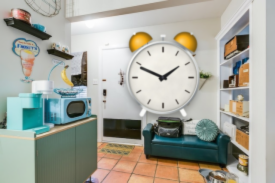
h=1 m=49
